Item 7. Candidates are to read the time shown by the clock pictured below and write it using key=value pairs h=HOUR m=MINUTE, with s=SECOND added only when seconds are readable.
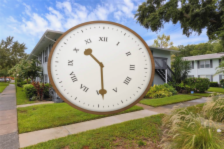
h=10 m=29
